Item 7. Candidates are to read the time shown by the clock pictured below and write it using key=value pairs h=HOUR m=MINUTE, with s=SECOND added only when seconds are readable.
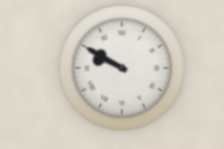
h=9 m=50
